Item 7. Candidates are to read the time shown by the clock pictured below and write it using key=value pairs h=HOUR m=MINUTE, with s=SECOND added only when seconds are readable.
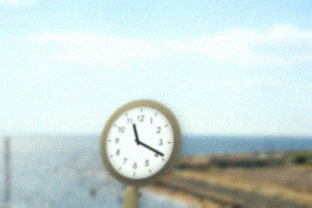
h=11 m=19
